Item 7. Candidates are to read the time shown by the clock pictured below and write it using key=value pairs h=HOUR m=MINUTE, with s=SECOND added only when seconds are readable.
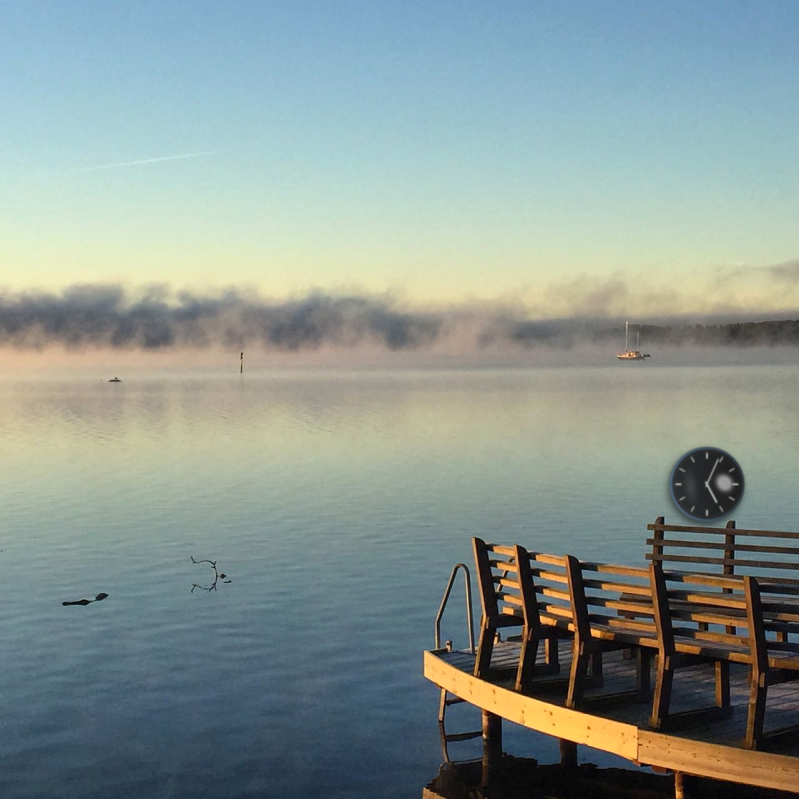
h=5 m=4
